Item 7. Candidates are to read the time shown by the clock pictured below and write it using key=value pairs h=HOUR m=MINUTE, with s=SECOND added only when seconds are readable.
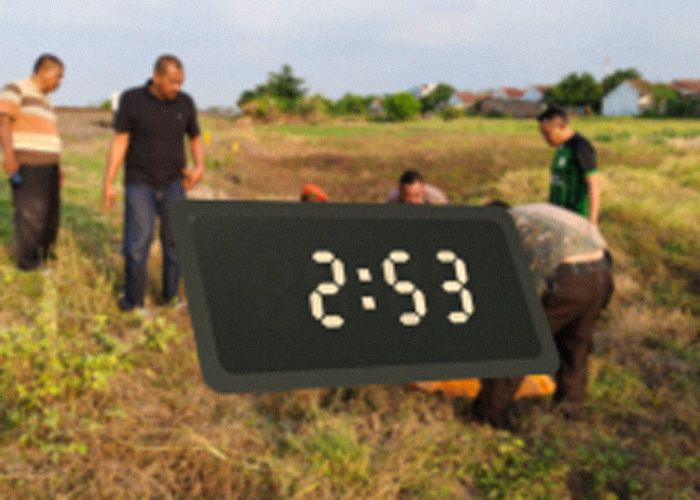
h=2 m=53
